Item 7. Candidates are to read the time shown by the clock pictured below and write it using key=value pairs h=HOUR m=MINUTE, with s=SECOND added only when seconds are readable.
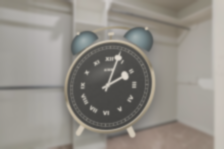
h=2 m=3
